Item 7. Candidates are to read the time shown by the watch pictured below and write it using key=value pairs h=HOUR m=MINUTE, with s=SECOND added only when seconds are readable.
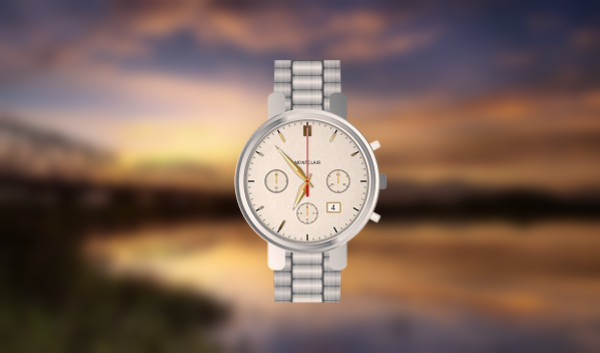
h=6 m=53
